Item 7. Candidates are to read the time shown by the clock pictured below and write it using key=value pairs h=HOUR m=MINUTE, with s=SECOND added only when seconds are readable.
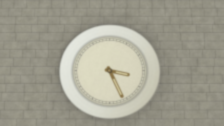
h=3 m=26
